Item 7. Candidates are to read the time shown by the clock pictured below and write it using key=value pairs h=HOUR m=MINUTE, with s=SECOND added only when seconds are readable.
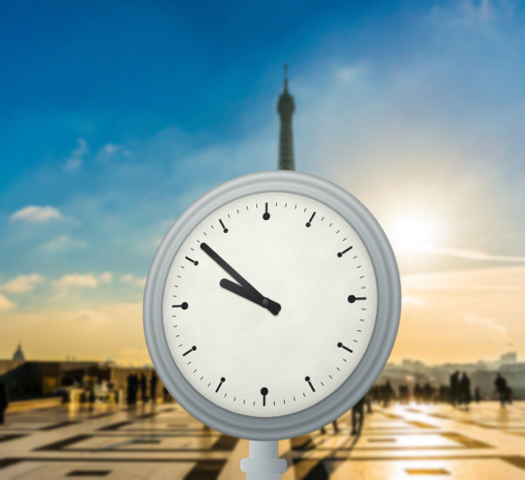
h=9 m=52
